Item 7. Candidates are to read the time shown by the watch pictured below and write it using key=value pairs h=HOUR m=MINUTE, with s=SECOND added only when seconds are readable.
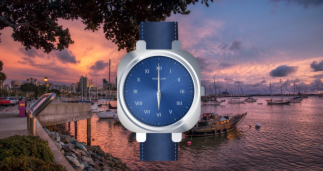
h=6 m=0
